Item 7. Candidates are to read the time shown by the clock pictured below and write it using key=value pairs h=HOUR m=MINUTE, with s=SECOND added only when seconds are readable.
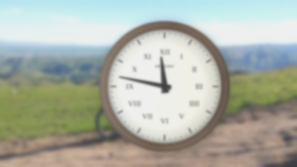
h=11 m=47
